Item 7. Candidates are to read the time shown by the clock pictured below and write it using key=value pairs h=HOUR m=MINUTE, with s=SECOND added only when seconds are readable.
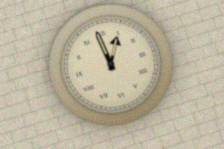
h=12 m=59
